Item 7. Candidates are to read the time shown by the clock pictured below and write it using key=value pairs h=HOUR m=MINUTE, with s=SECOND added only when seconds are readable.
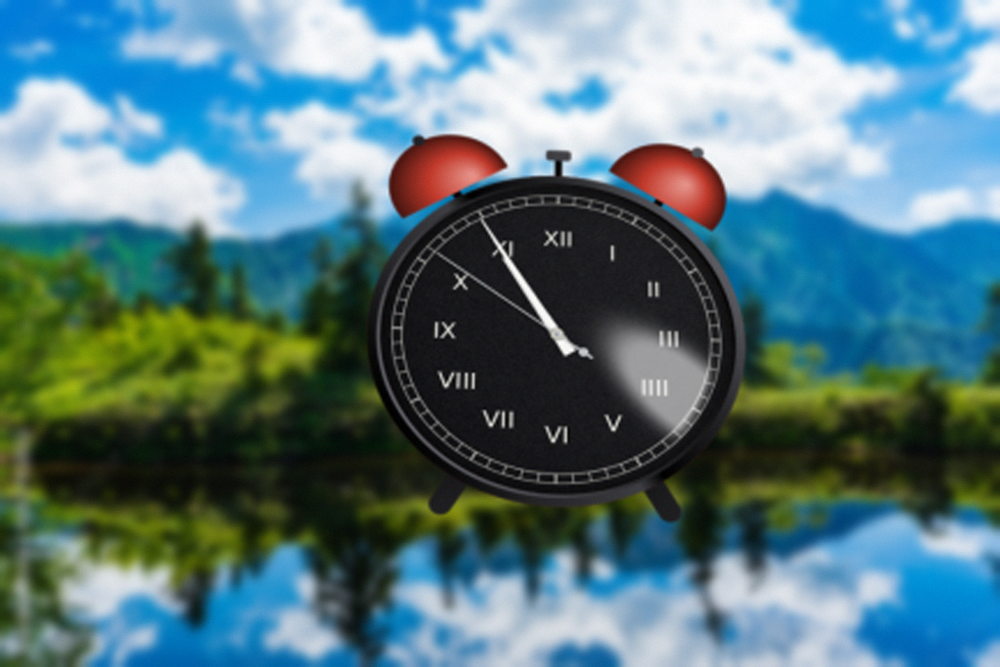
h=10 m=54 s=51
